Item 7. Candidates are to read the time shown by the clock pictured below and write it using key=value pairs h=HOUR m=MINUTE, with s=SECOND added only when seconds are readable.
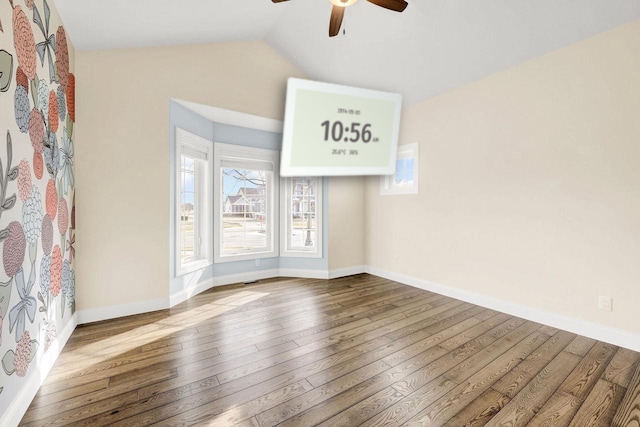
h=10 m=56
